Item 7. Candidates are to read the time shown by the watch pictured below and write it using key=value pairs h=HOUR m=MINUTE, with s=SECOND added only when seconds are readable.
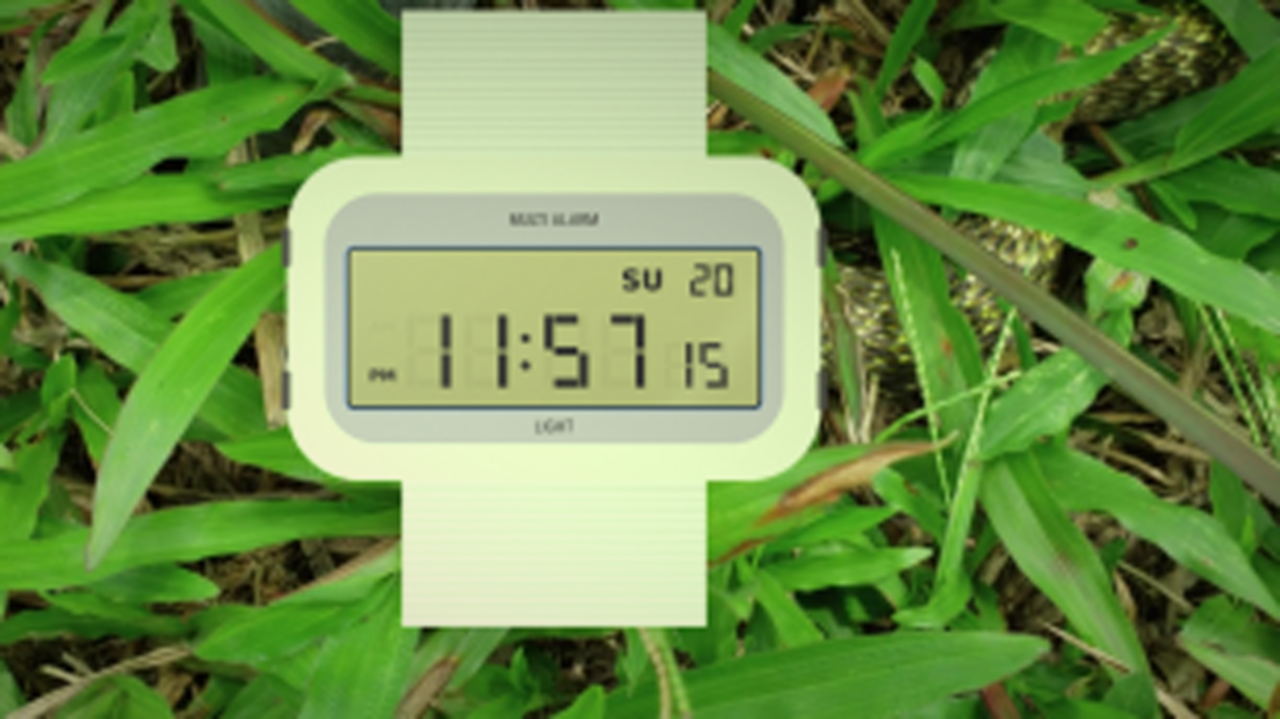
h=11 m=57 s=15
